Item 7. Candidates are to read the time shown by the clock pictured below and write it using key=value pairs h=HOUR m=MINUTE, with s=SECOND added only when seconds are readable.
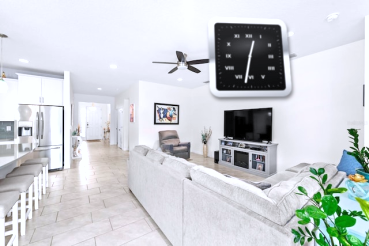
h=12 m=32
